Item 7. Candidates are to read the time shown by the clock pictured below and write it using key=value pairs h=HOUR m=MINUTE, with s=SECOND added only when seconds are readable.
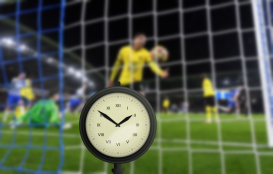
h=1 m=51
